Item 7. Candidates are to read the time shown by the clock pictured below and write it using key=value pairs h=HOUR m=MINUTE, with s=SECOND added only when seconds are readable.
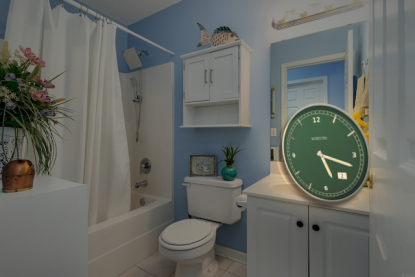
h=5 m=18
